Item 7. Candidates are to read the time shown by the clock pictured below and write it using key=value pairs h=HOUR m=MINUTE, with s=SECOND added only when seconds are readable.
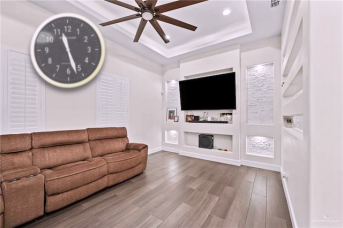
h=11 m=27
